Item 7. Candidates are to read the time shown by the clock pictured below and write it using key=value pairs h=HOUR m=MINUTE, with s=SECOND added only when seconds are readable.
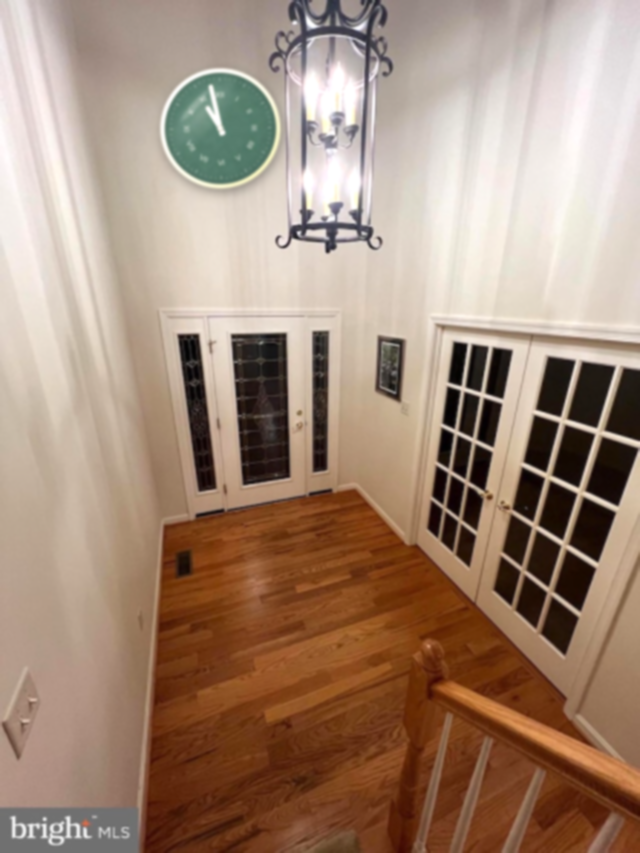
h=10 m=58
